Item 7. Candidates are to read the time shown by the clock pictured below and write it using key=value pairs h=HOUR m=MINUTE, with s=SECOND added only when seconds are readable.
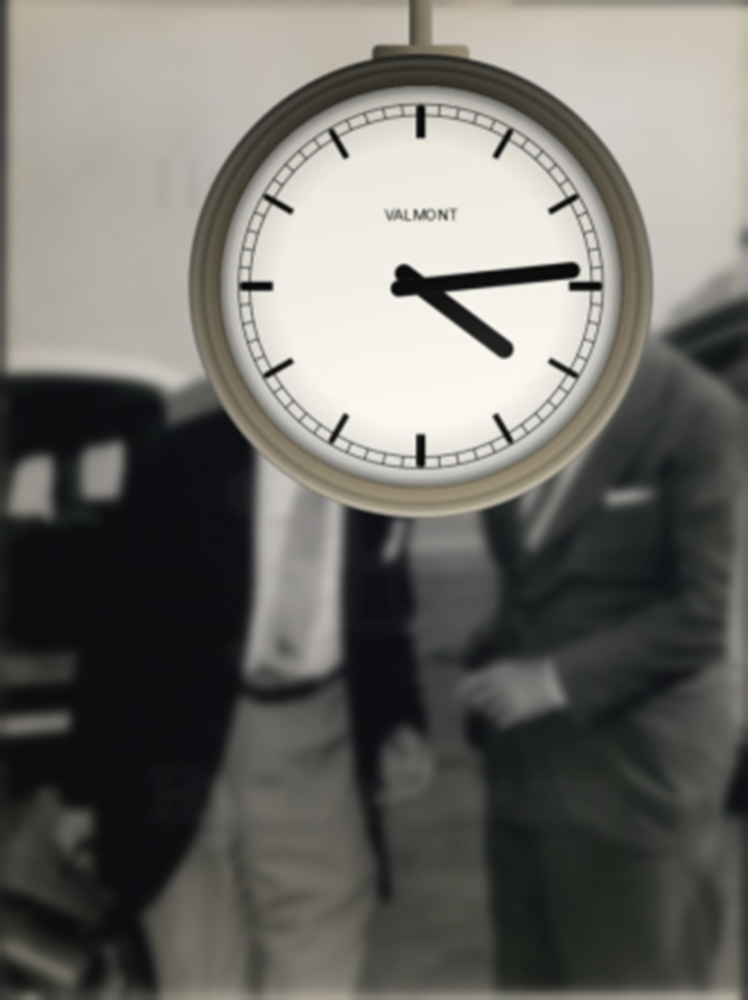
h=4 m=14
